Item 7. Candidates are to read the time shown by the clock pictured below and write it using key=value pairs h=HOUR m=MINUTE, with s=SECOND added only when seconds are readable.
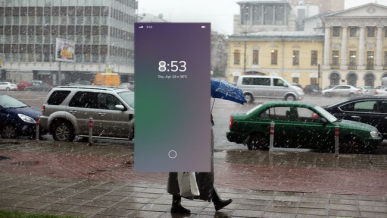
h=8 m=53
